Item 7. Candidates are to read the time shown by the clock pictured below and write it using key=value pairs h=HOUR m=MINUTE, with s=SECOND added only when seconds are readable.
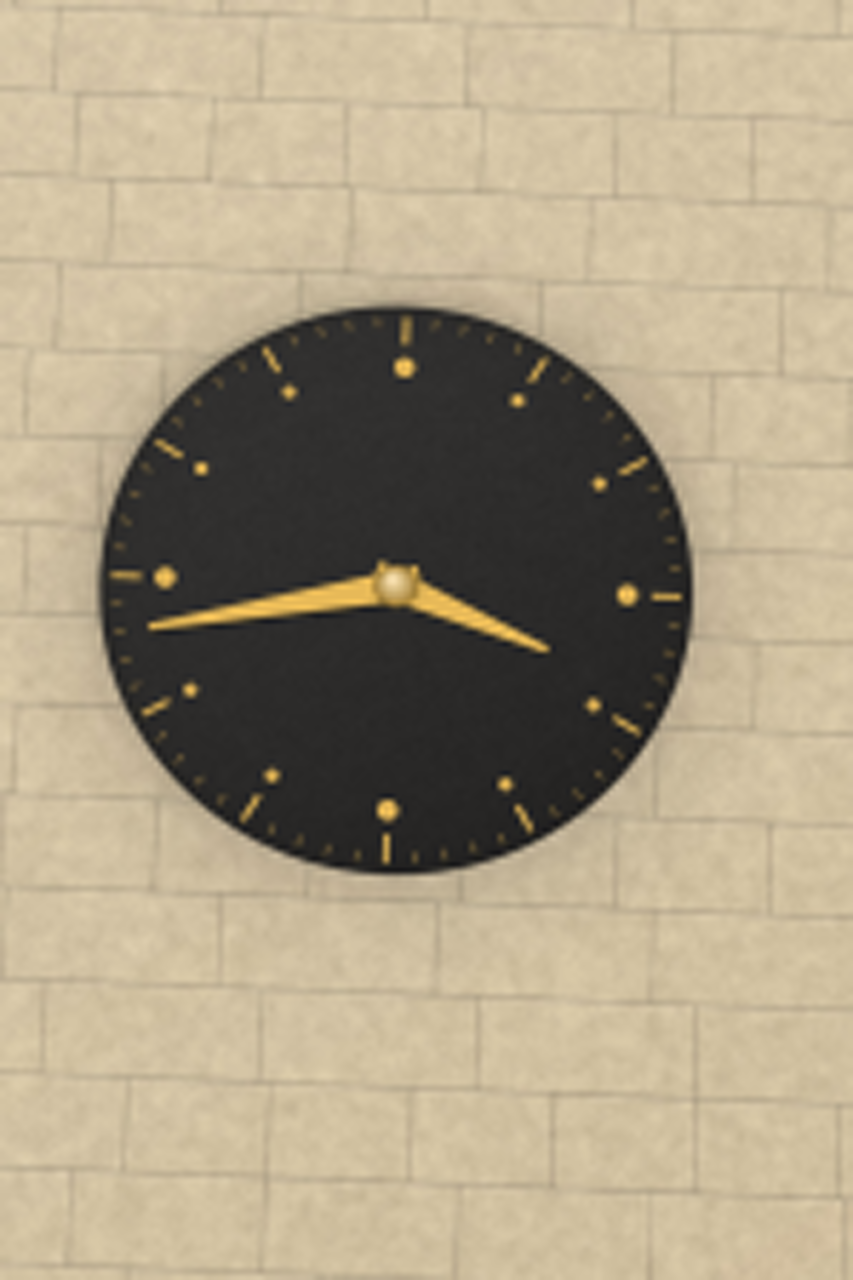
h=3 m=43
